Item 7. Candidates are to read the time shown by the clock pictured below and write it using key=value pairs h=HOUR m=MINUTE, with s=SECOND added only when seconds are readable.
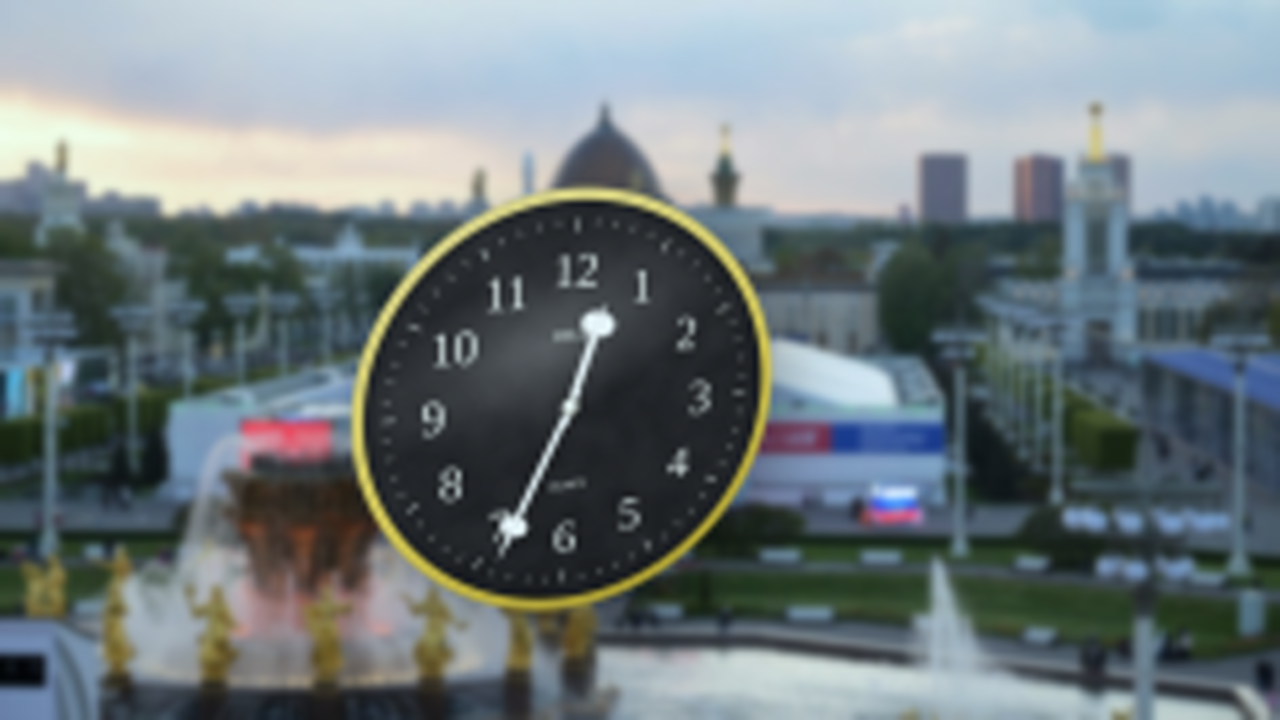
h=12 m=34
